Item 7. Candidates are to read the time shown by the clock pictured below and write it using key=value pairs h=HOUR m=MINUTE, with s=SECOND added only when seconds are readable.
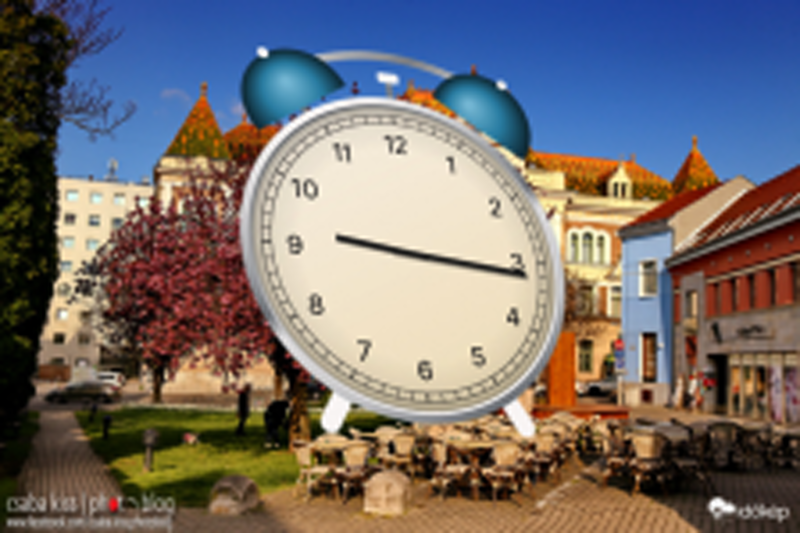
h=9 m=16
